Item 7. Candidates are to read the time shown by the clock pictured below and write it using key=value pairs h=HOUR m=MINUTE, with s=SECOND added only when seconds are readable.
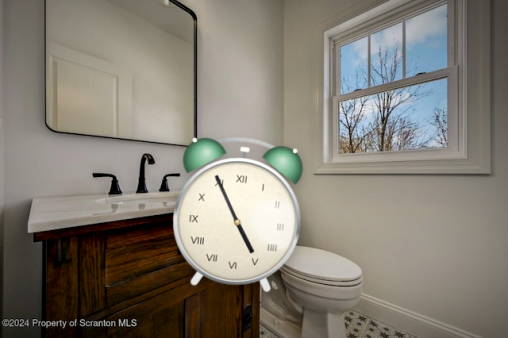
h=4 m=55
